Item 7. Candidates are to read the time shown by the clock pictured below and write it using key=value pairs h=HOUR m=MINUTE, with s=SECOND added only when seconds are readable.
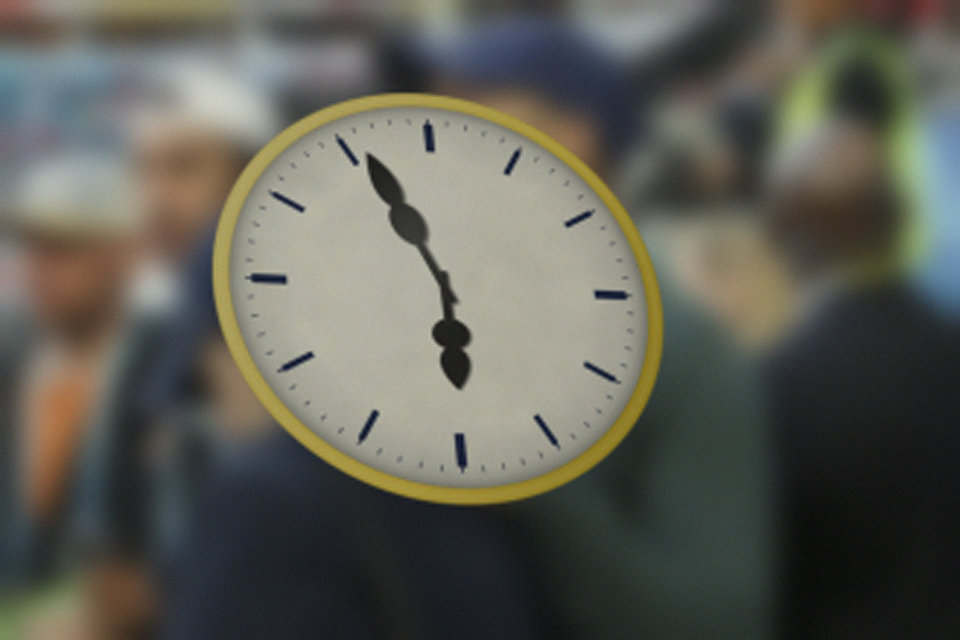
h=5 m=56
